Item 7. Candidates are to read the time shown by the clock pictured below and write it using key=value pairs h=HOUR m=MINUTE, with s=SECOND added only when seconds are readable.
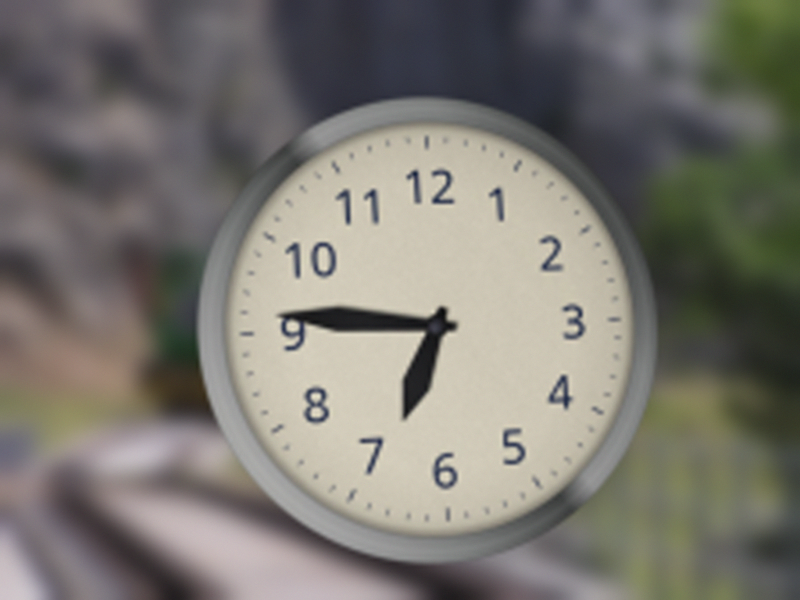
h=6 m=46
